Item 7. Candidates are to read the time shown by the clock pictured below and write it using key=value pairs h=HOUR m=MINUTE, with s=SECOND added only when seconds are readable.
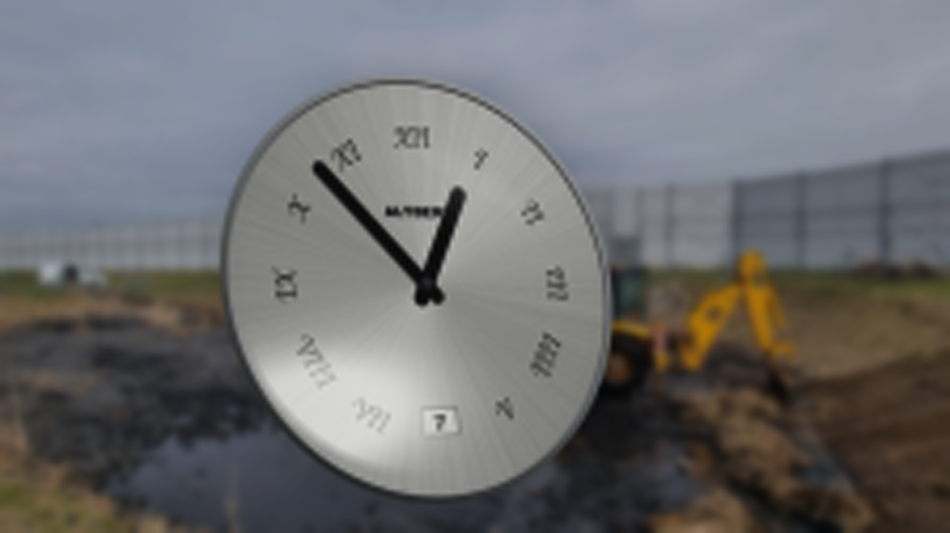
h=12 m=53
